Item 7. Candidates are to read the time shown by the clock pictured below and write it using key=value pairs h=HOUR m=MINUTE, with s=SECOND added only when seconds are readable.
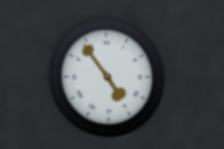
h=4 m=54
